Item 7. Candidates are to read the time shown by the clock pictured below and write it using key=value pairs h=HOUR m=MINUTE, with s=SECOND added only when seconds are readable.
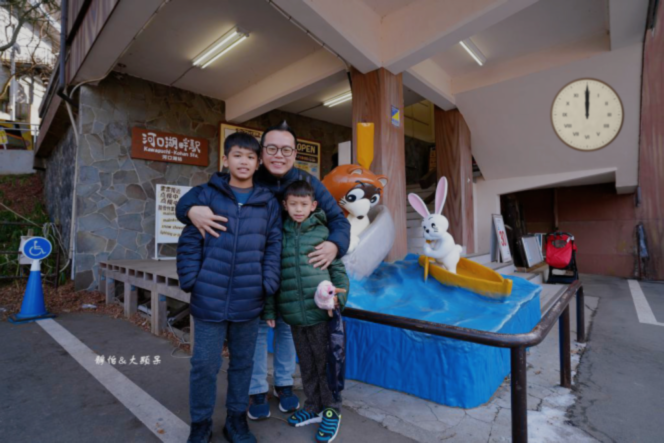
h=12 m=0
